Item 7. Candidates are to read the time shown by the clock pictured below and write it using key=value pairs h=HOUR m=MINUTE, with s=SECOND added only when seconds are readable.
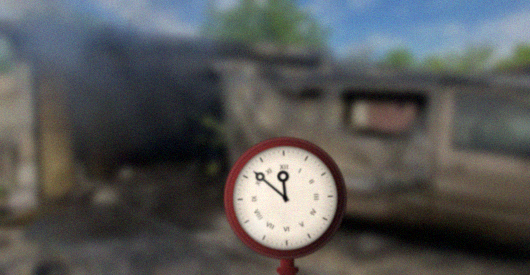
h=11 m=52
